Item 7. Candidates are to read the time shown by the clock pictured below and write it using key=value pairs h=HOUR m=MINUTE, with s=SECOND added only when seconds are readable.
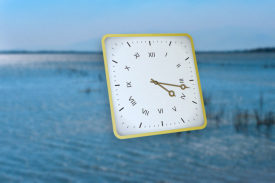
h=4 m=17
